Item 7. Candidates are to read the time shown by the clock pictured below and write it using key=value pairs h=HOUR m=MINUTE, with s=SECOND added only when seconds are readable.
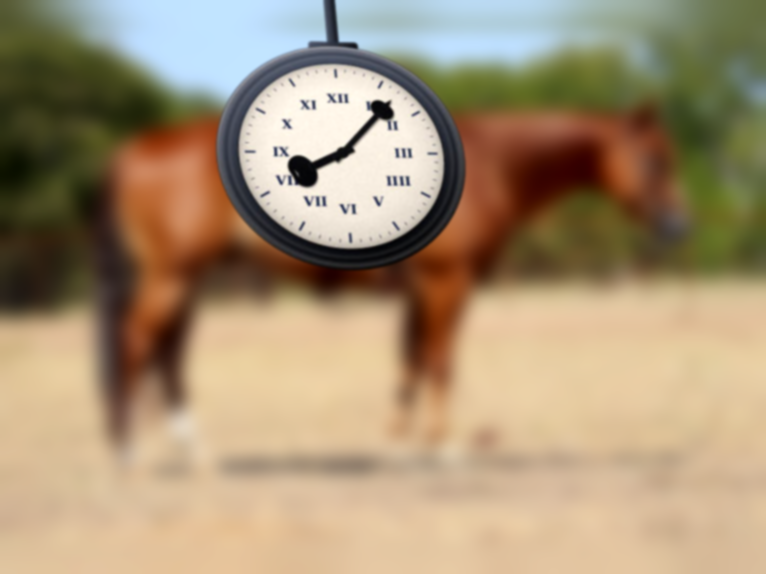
h=8 m=7
